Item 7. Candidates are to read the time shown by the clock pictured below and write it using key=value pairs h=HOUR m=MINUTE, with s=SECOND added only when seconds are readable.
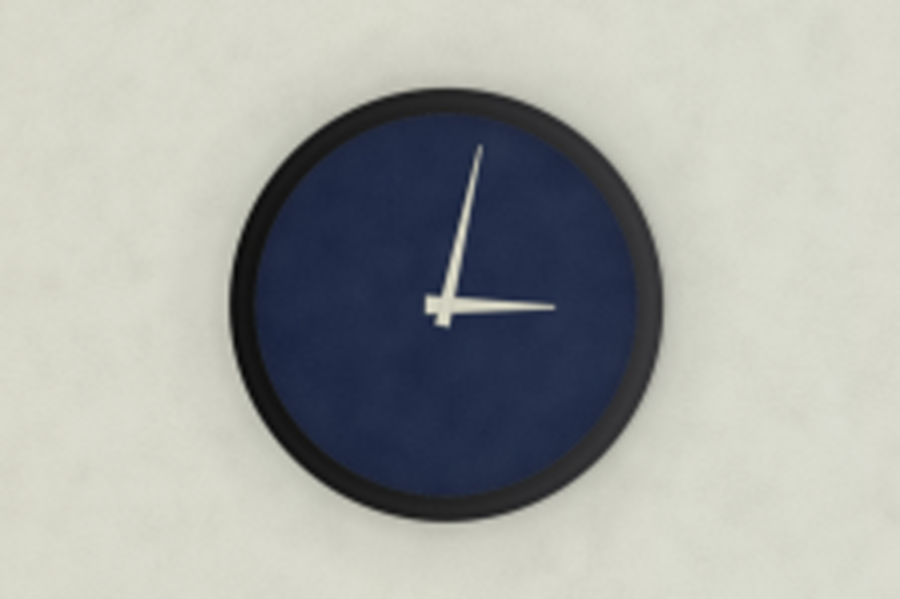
h=3 m=2
